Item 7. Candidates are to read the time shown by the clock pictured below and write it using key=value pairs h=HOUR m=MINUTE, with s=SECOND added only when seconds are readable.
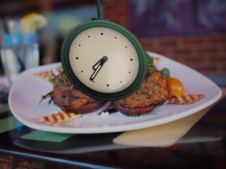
h=7 m=36
